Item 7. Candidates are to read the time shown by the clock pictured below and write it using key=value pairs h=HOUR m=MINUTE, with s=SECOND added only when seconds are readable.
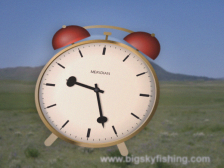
h=9 m=27
